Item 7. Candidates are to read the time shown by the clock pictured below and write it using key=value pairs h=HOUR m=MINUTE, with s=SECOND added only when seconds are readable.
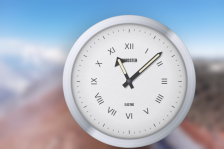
h=11 m=8
